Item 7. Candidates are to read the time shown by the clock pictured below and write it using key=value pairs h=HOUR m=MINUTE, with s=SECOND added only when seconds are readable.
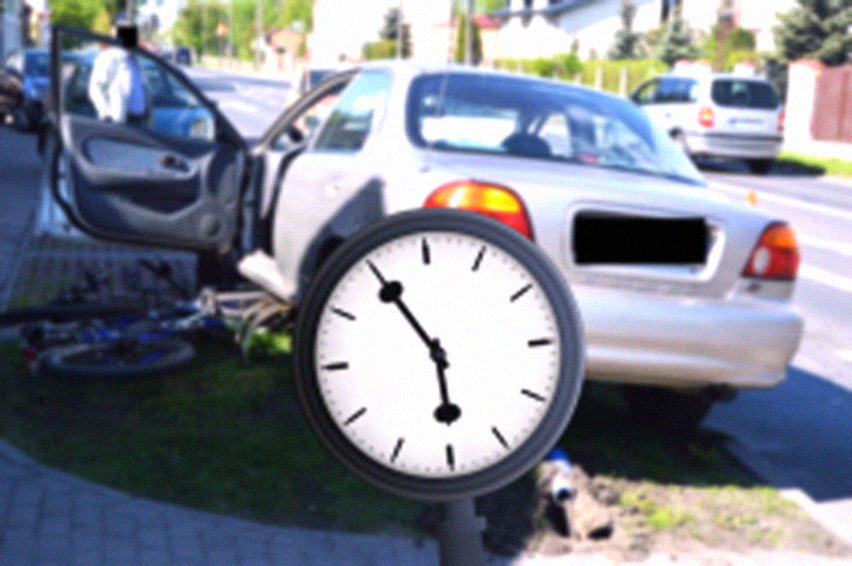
h=5 m=55
